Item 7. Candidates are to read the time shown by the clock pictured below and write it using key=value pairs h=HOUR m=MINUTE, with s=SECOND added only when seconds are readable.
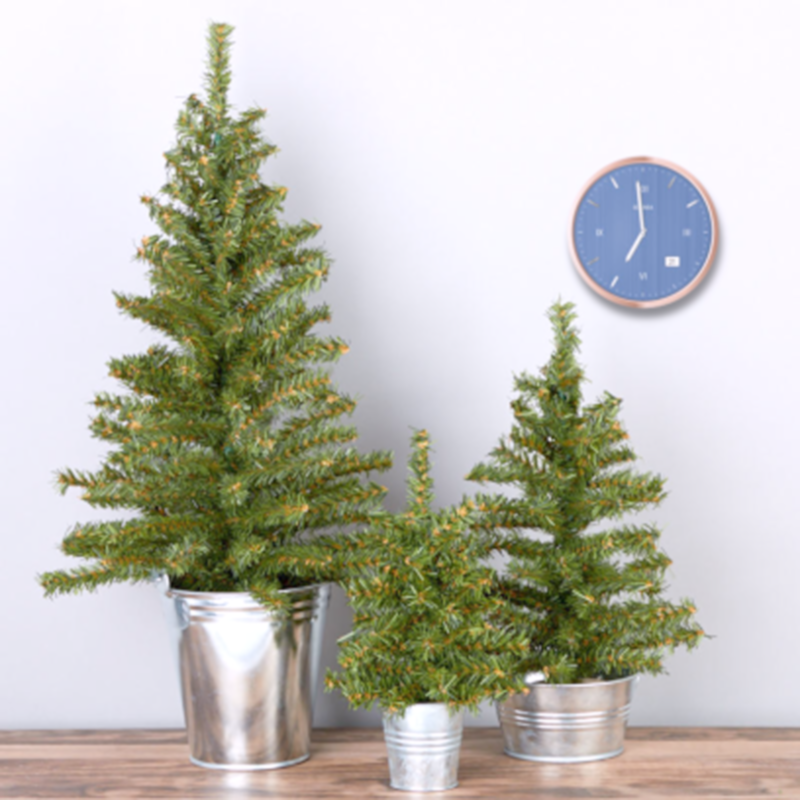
h=6 m=59
